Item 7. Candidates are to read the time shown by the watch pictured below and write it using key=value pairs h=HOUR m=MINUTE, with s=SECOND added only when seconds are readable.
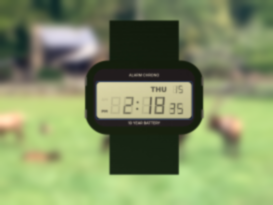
h=2 m=18 s=35
